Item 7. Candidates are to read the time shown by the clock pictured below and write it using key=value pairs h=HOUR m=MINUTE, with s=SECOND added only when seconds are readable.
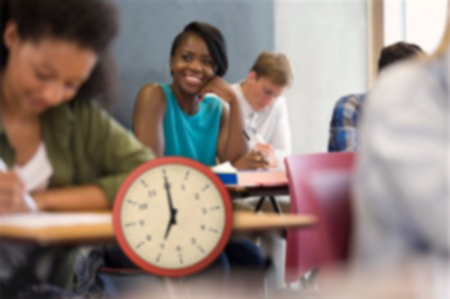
h=7 m=0
